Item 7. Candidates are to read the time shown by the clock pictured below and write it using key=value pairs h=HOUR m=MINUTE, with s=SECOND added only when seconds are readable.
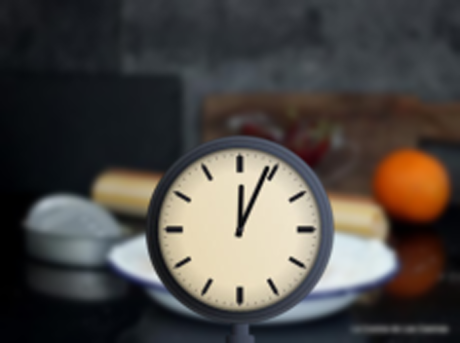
h=12 m=4
